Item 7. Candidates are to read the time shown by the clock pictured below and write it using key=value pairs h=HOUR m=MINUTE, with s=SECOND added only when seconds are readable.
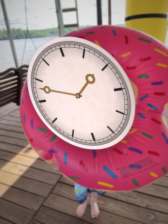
h=1 m=48
